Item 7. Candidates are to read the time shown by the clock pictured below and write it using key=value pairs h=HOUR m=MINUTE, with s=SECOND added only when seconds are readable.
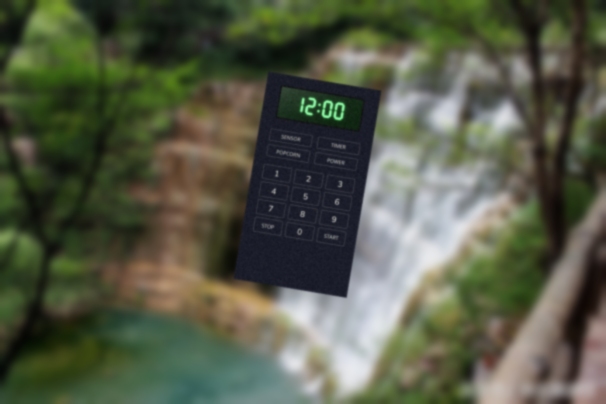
h=12 m=0
